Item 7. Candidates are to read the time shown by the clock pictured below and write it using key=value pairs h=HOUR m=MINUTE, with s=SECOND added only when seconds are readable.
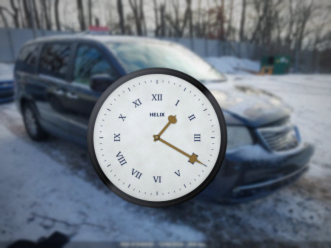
h=1 m=20
